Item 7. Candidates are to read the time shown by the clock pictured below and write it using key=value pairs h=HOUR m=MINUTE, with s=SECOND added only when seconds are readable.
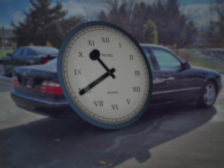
h=10 m=40
